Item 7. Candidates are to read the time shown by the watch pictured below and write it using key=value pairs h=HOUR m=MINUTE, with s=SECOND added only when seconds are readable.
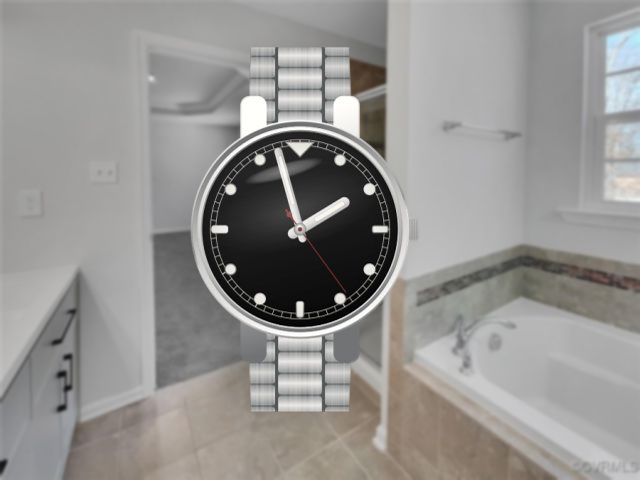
h=1 m=57 s=24
